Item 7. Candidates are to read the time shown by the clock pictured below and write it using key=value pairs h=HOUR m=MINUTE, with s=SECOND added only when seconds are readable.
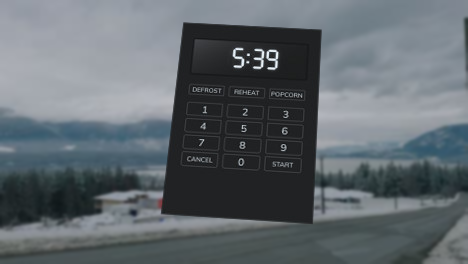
h=5 m=39
